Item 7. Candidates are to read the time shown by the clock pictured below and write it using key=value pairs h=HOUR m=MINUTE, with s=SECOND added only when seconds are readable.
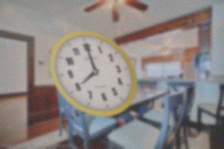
h=8 m=0
